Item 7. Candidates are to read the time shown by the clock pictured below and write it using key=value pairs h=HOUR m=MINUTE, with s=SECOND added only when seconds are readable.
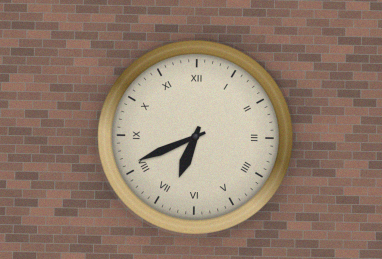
h=6 m=41
